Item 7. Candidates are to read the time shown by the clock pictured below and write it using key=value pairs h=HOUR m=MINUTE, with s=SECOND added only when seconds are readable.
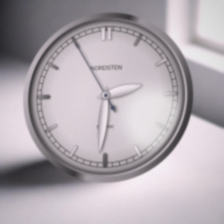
h=2 m=30 s=55
